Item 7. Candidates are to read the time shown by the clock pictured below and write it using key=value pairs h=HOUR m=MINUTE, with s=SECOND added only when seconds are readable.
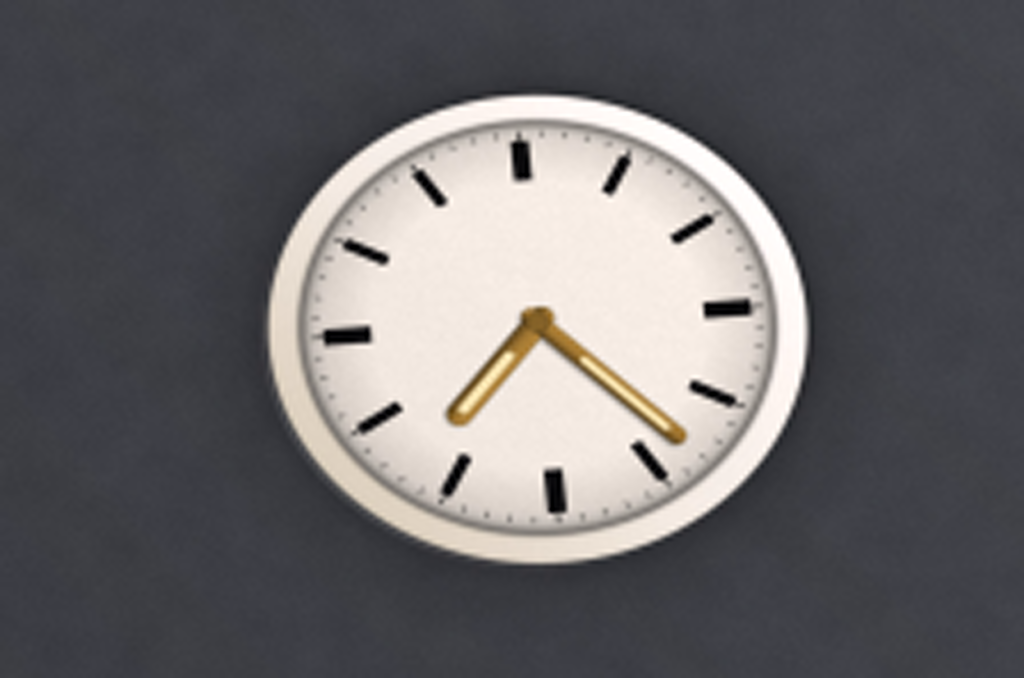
h=7 m=23
